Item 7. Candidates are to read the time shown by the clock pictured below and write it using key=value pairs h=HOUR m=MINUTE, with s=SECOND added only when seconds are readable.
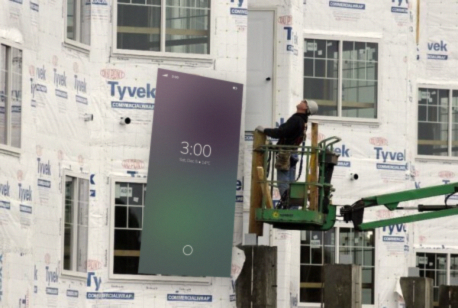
h=3 m=0
